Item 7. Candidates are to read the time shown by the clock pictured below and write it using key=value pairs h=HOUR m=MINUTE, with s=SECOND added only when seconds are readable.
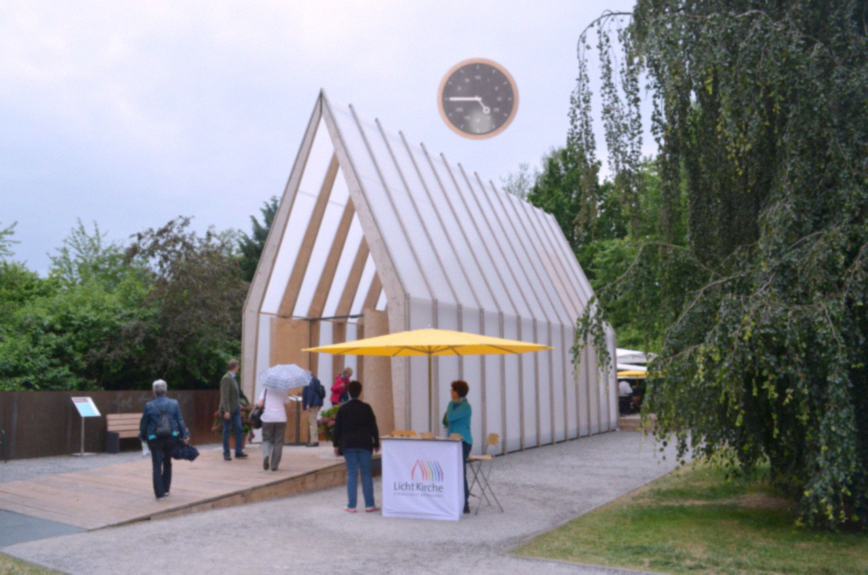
h=4 m=45
